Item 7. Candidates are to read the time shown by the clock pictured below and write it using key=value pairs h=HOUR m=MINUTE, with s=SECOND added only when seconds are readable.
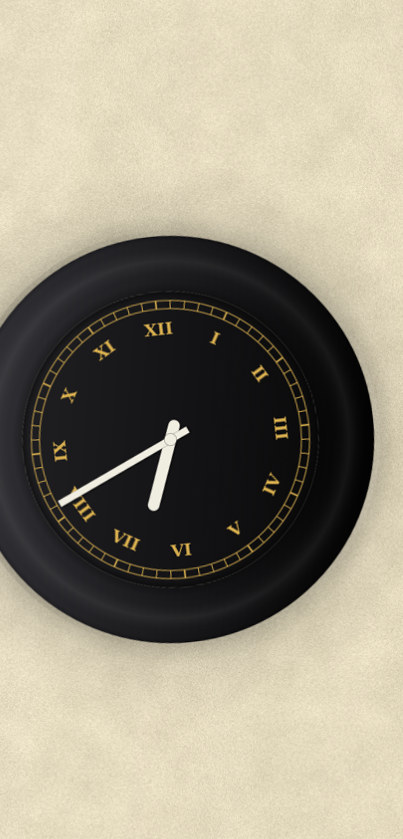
h=6 m=41
